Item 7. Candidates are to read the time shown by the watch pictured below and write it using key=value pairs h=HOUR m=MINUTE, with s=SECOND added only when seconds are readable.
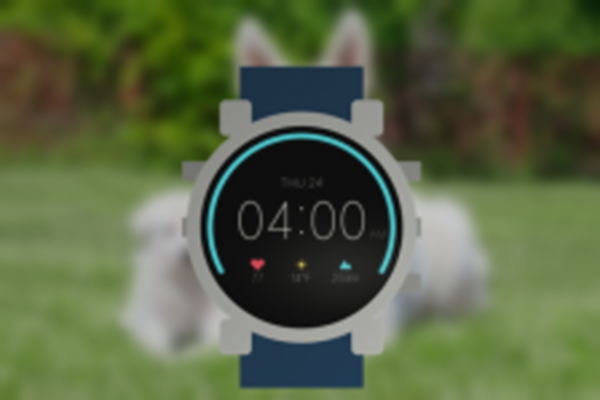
h=4 m=0
